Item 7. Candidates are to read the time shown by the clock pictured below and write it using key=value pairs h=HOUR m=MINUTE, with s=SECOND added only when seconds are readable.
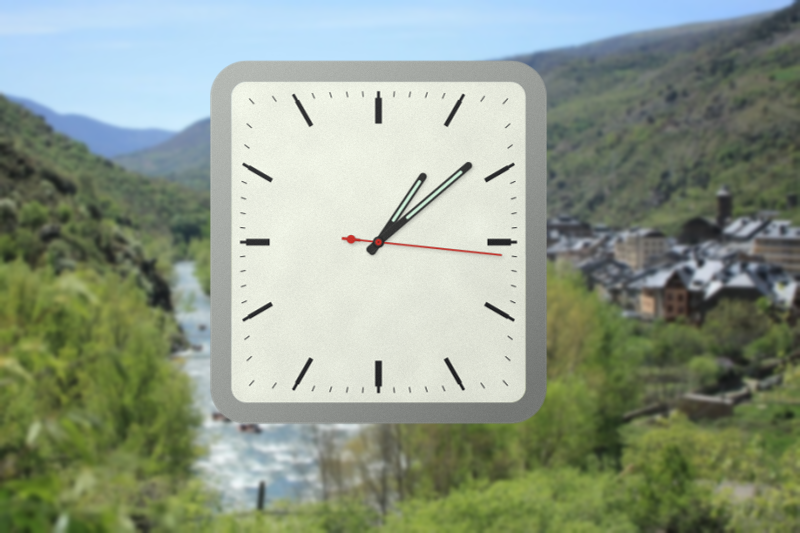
h=1 m=8 s=16
